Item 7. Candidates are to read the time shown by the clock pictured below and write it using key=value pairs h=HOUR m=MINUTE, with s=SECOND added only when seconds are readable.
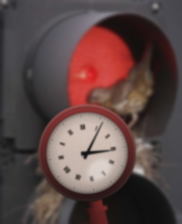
h=3 m=6
